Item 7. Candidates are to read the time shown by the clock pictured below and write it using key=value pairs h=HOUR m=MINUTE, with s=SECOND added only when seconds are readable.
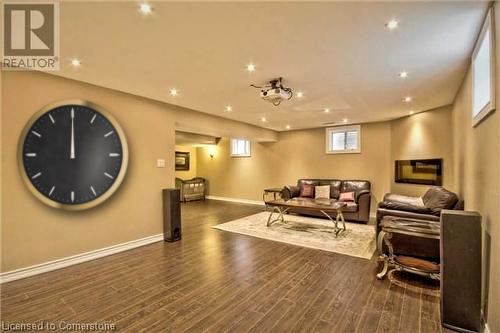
h=12 m=0
